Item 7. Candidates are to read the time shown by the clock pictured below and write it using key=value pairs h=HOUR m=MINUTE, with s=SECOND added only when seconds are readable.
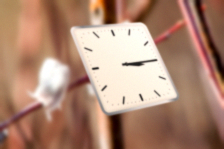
h=3 m=15
